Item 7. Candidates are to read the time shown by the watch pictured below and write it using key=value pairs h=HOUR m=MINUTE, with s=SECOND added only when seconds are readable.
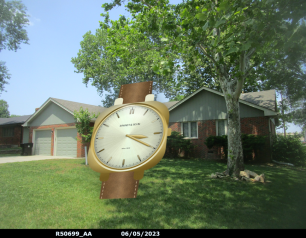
h=3 m=20
